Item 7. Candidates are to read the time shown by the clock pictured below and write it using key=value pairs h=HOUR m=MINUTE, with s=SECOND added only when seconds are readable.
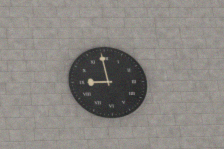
h=8 m=59
